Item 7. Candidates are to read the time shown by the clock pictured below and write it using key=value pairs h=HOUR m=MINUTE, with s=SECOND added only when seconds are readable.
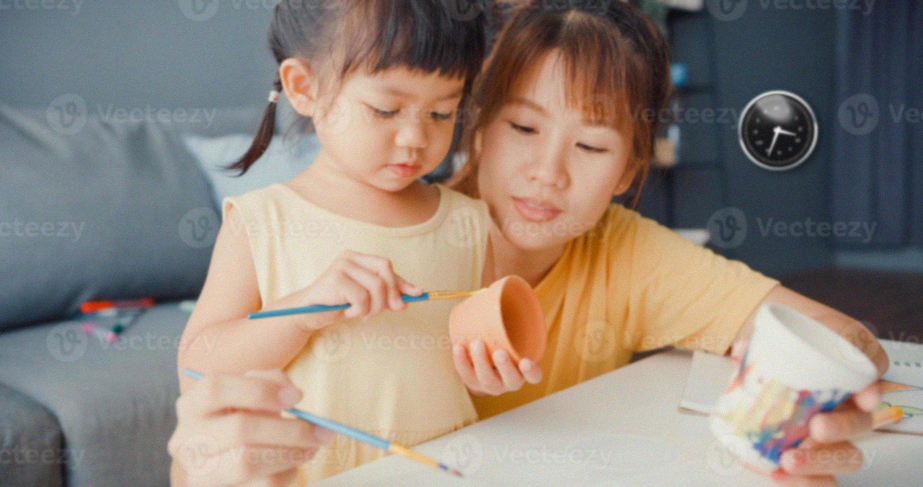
h=3 m=34
